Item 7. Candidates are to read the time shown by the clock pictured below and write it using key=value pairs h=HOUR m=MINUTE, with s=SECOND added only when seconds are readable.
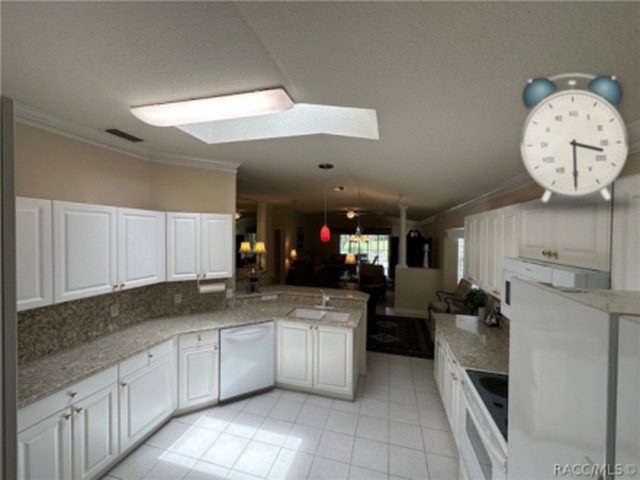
h=3 m=30
